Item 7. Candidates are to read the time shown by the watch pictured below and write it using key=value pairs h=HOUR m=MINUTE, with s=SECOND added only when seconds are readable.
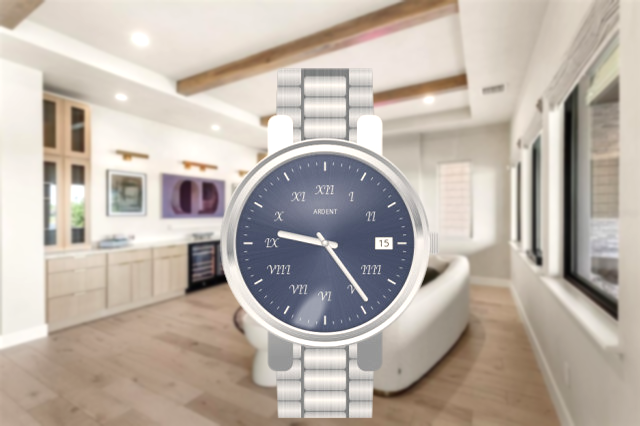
h=9 m=24
